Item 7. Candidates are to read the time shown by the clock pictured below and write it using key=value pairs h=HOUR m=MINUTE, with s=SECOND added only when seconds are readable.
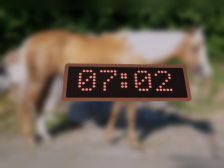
h=7 m=2
